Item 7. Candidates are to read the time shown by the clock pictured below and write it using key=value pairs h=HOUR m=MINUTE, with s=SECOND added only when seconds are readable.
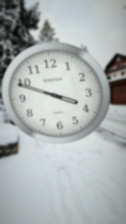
h=3 m=49
